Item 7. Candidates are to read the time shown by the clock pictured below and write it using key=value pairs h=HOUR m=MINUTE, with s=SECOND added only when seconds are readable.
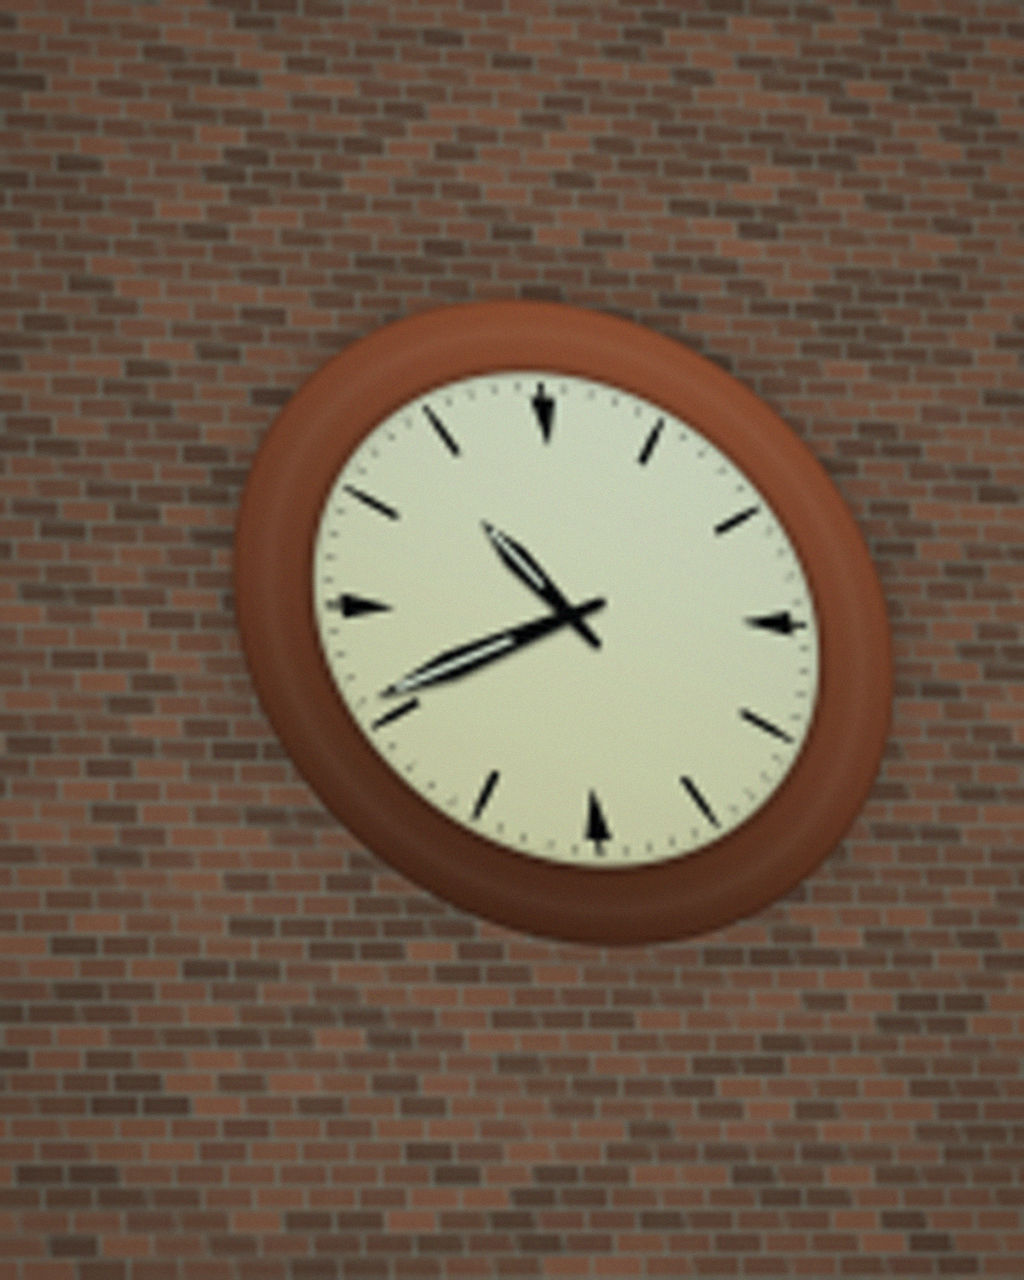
h=10 m=41
